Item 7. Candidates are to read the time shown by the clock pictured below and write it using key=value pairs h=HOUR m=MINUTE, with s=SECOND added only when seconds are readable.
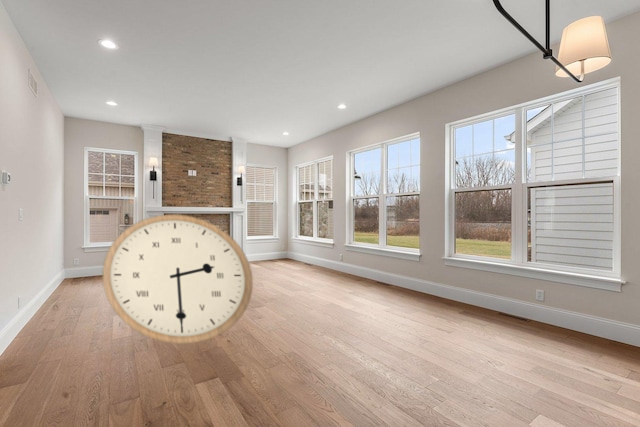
h=2 m=30
